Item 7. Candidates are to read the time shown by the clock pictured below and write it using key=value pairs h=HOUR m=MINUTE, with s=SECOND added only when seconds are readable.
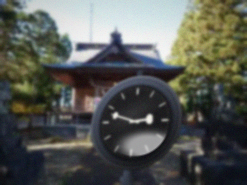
h=2 m=48
